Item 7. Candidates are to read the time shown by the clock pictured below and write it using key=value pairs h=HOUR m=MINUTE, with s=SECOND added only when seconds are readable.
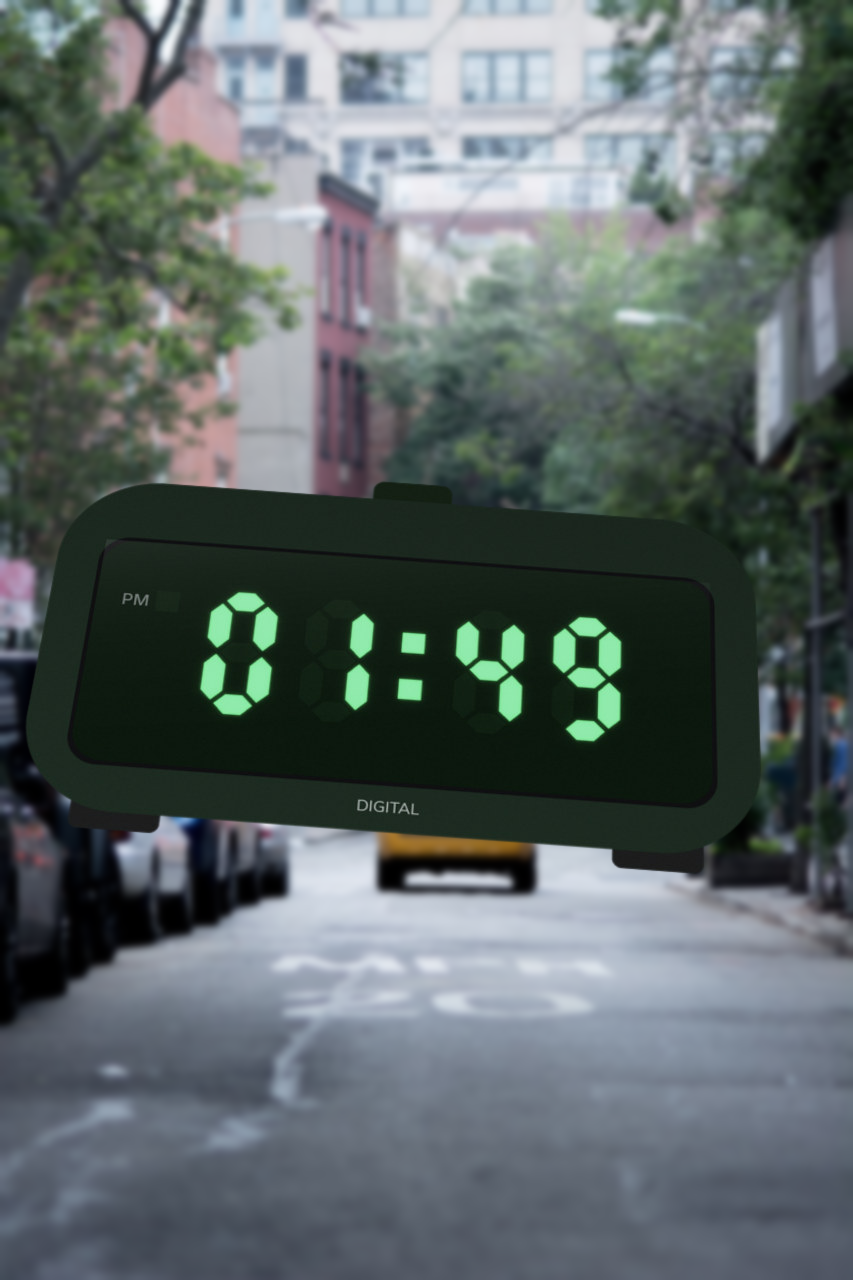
h=1 m=49
